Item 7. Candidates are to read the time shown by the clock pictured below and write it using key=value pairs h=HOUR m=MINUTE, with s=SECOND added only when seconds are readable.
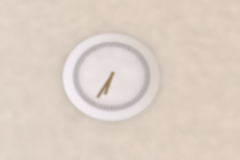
h=6 m=35
